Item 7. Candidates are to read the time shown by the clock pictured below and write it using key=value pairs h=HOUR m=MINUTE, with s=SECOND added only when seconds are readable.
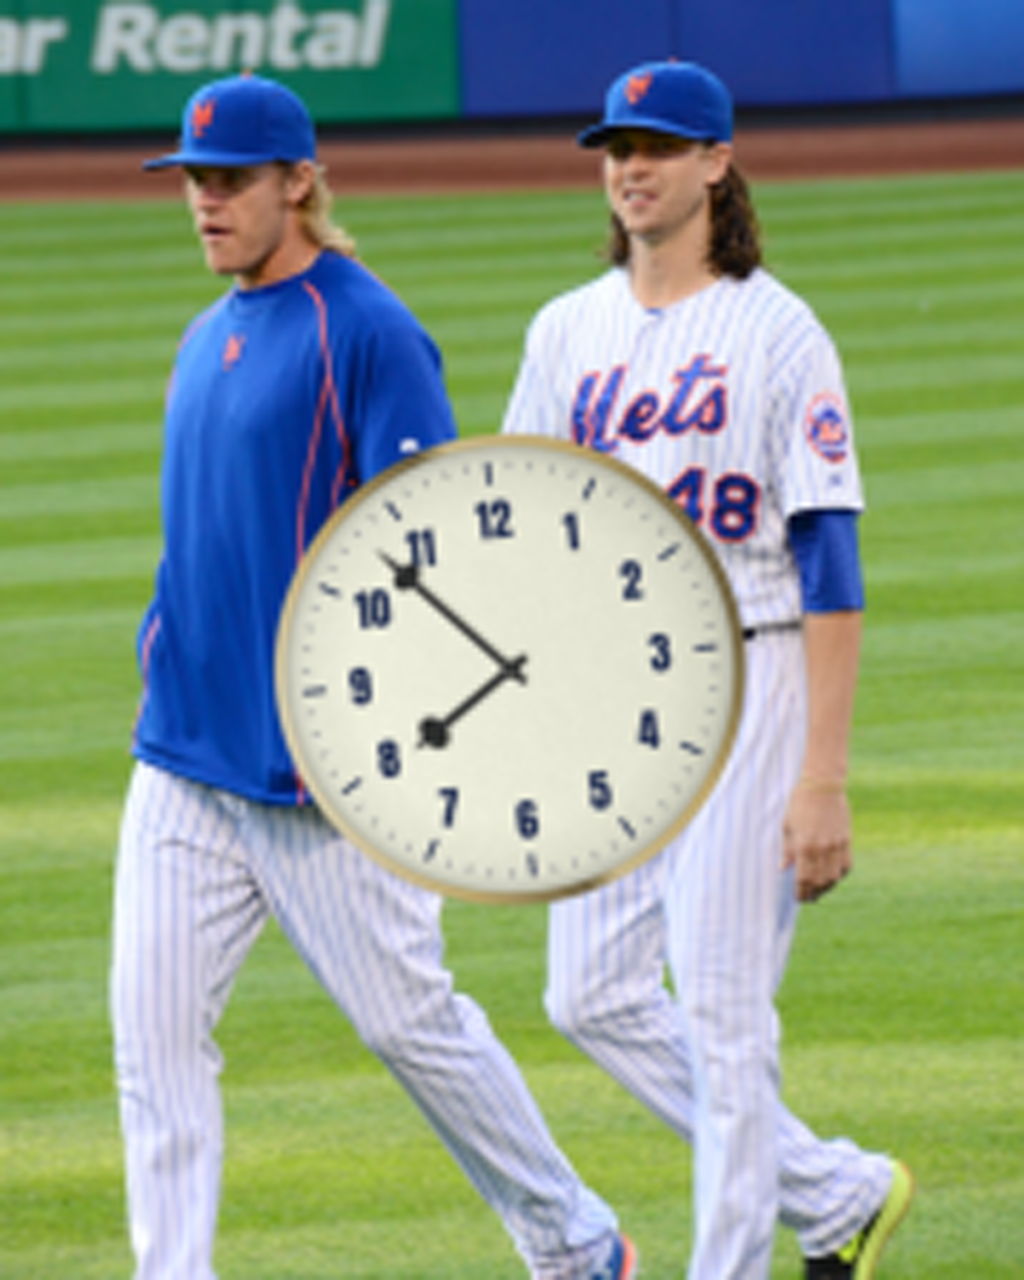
h=7 m=53
